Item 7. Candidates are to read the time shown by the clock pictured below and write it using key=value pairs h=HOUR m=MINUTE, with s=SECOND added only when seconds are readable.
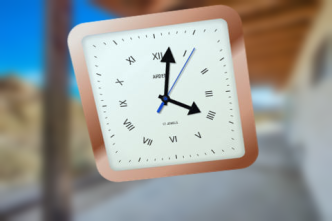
h=4 m=2 s=6
